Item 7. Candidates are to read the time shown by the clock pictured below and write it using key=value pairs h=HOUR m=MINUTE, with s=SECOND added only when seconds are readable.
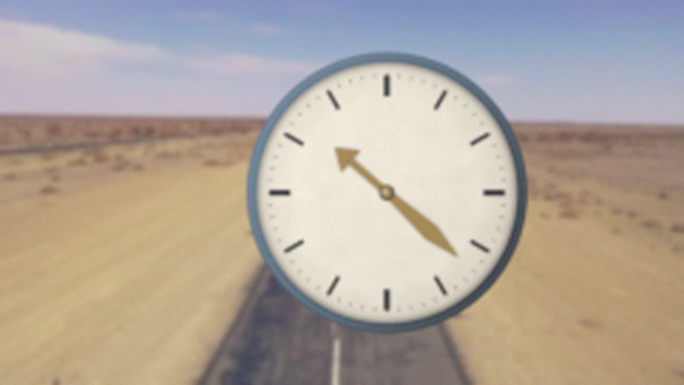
h=10 m=22
